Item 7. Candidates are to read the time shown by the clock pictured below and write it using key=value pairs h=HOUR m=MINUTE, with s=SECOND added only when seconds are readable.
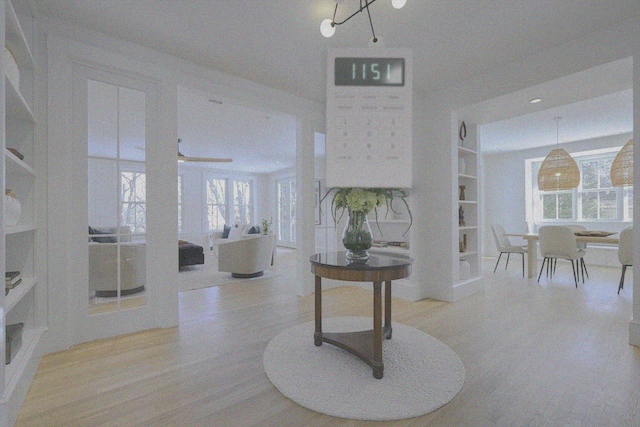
h=11 m=51
